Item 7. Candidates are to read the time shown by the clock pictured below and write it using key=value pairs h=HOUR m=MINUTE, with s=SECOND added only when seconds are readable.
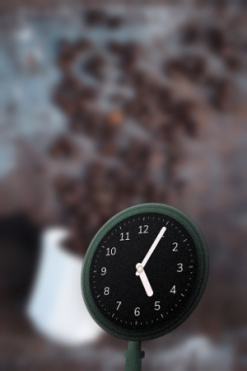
h=5 m=5
